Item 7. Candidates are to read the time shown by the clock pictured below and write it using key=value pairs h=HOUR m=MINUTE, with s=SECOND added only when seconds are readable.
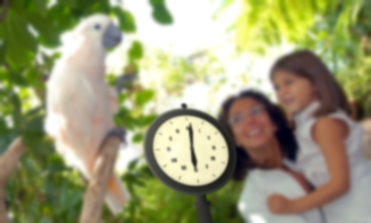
h=6 m=1
